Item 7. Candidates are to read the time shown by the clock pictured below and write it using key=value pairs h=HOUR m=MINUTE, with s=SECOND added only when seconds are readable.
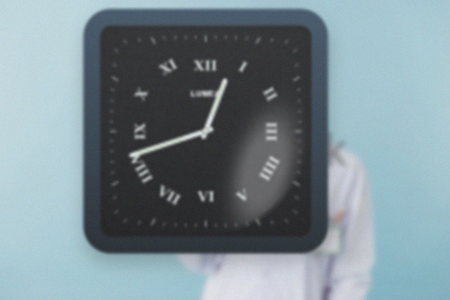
h=12 m=42
